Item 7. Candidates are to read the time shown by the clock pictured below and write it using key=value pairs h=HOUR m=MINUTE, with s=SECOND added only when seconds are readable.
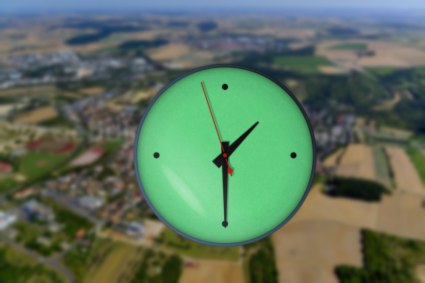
h=1 m=29 s=57
